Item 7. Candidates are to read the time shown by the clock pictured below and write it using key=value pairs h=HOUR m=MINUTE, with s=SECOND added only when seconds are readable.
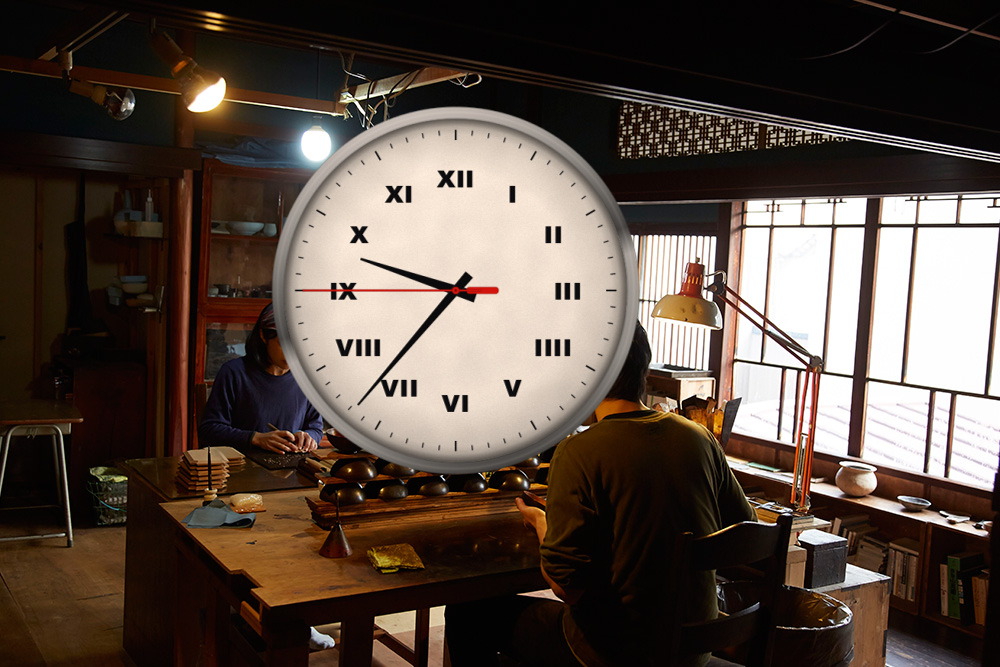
h=9 m=36 s=45
